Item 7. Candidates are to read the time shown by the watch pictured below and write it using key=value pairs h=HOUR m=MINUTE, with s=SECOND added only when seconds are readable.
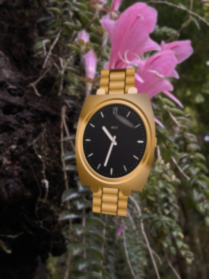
h=10 m=33
